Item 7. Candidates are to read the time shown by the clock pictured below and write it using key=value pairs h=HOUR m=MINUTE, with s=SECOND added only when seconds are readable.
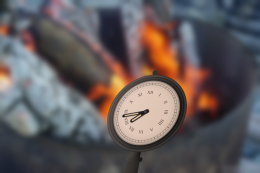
h=7 m=43
